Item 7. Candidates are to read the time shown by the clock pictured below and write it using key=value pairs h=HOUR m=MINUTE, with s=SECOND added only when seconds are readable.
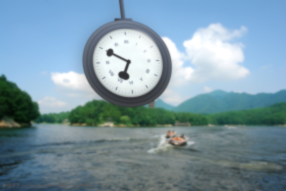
h=6 m=50
